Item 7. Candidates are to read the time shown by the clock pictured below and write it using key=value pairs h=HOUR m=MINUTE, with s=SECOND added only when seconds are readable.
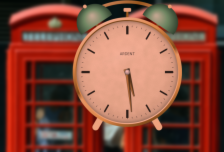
h=5 m=29
